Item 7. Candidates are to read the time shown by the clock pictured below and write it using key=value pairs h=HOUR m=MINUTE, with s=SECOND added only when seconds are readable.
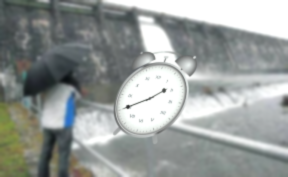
h=1 m=40
